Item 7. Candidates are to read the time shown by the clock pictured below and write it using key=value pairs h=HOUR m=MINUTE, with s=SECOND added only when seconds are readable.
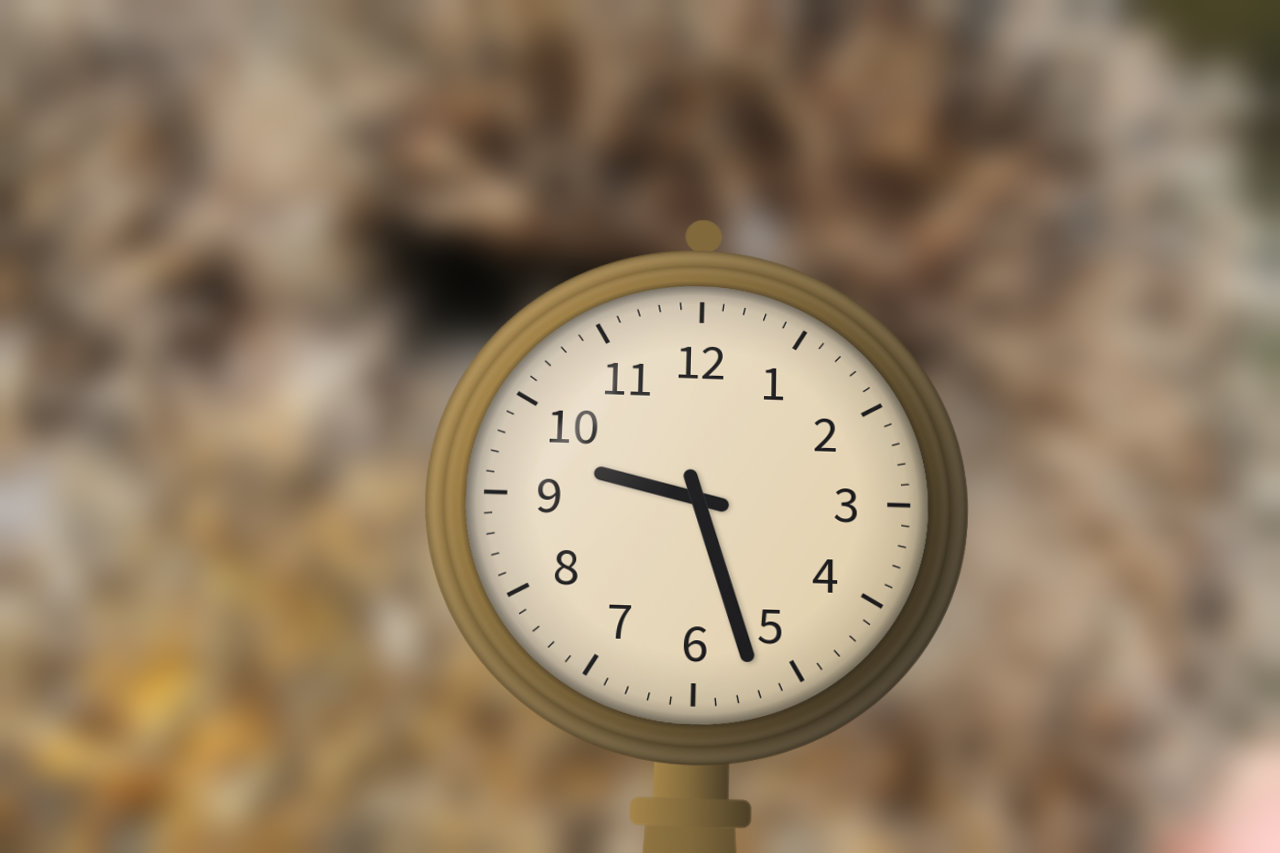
h=9 m=27
